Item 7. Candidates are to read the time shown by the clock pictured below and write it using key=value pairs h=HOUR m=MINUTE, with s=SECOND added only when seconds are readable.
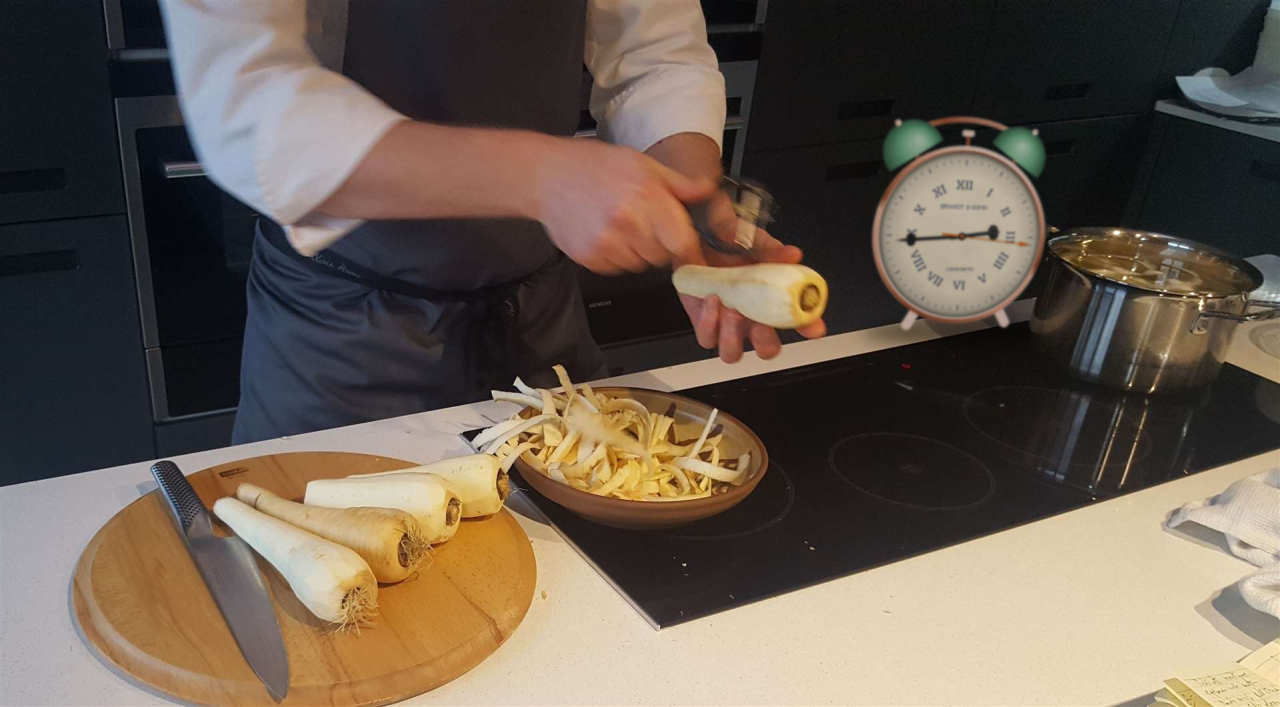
h=2 m=44 s=16
